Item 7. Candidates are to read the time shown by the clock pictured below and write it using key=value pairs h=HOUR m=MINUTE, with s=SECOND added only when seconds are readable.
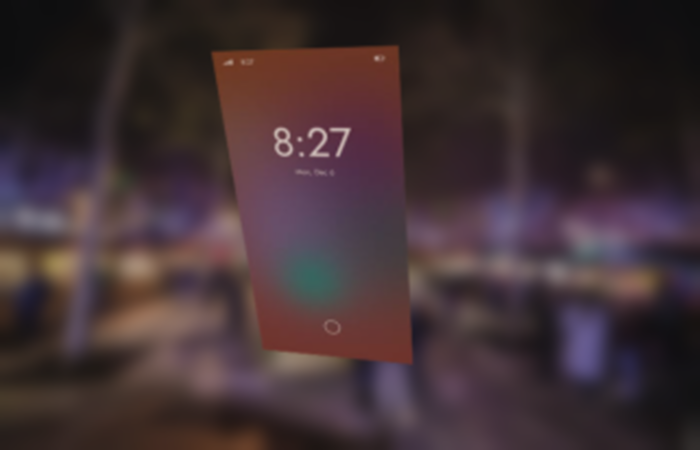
h=8 m=27
